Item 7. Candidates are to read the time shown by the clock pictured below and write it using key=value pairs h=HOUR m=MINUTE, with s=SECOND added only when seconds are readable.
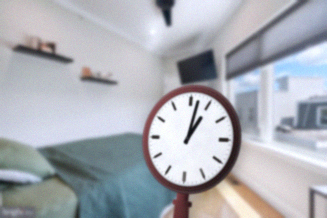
h=1 m=2
